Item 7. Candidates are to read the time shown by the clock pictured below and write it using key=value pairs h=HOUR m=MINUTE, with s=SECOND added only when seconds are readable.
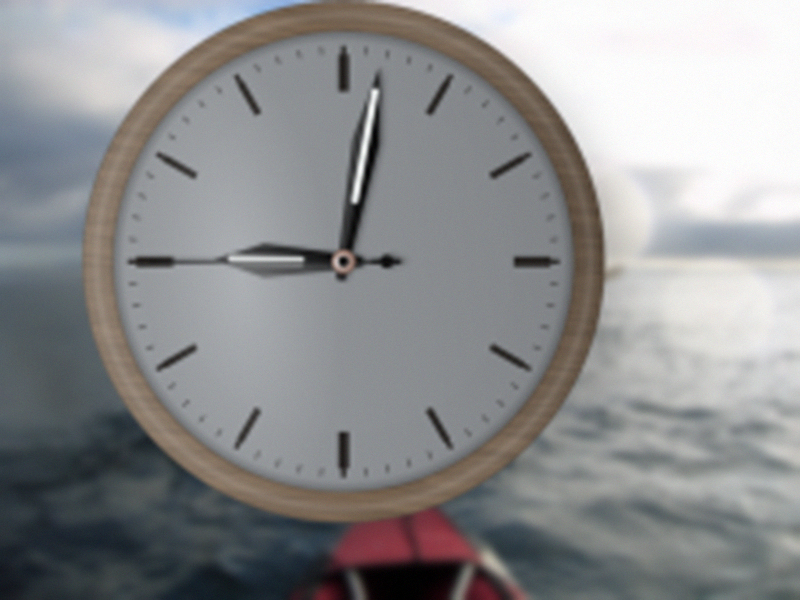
h=9 m=1 s=45
